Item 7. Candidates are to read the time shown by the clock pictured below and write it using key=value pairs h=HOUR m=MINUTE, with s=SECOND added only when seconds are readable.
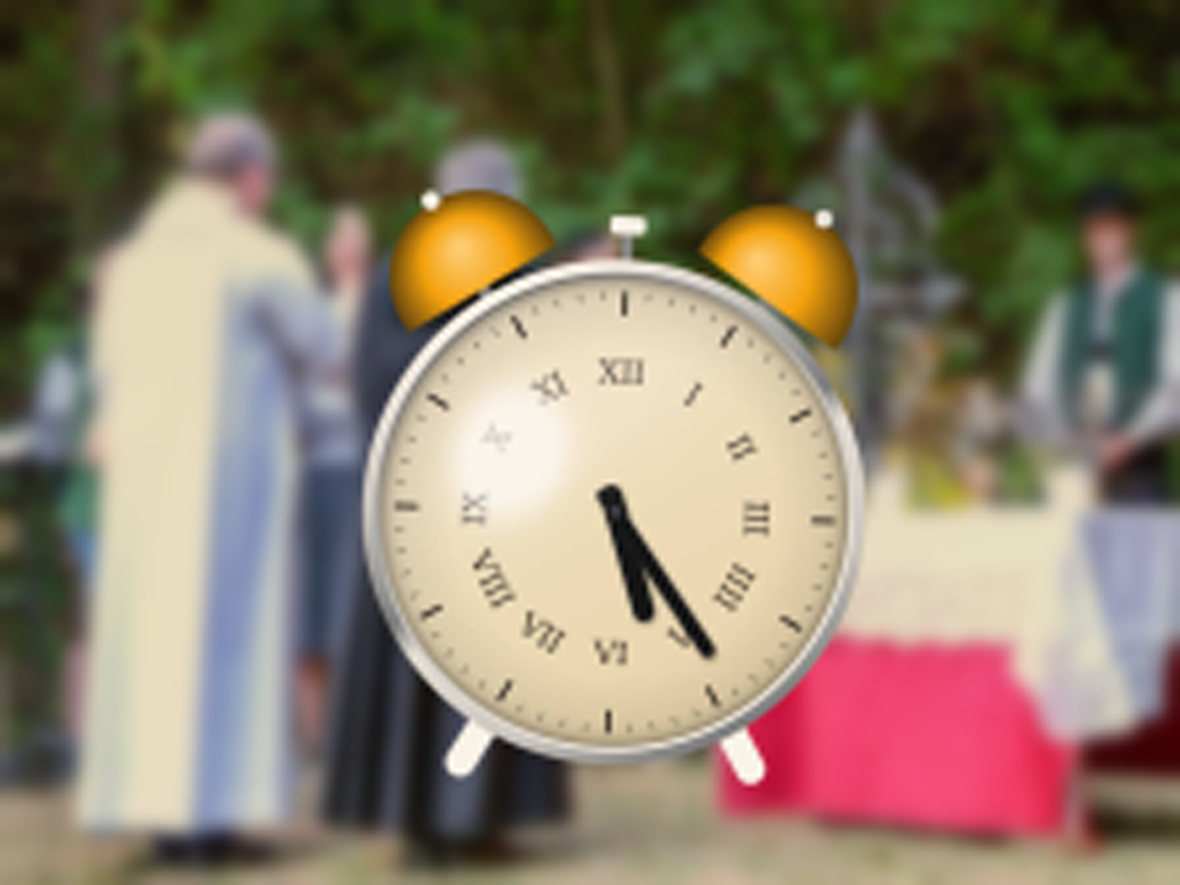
h=5 m=24
